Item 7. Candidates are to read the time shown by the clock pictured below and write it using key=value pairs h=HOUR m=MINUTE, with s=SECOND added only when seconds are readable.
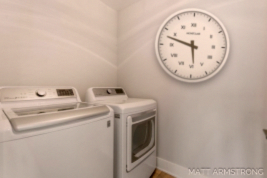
h=5 m=48
